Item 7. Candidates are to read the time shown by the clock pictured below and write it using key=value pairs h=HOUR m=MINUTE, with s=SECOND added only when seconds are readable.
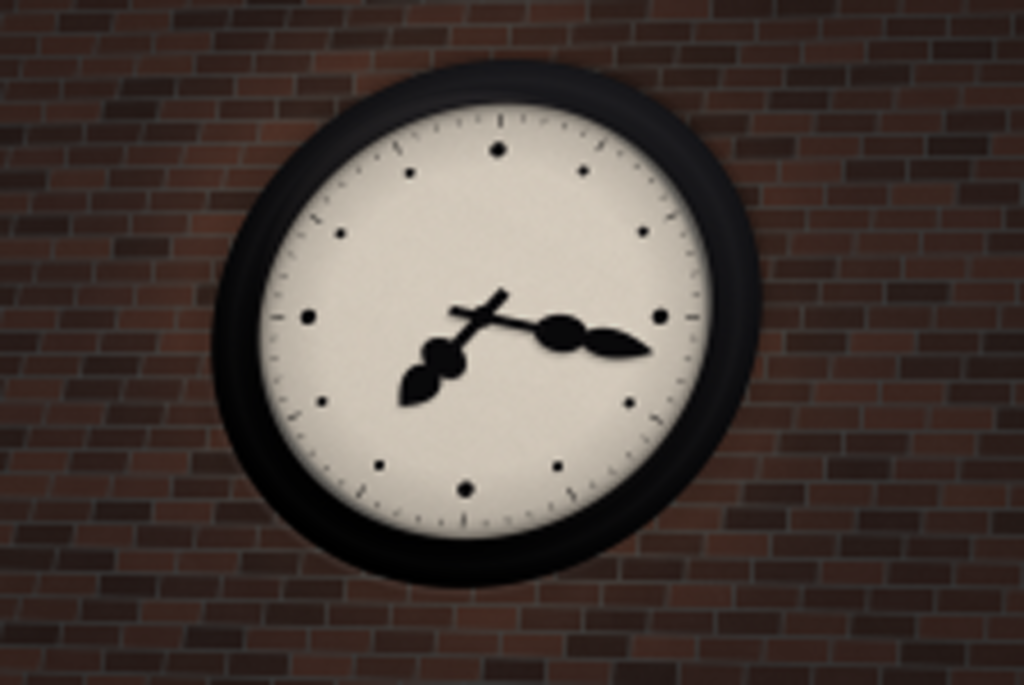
h=7 m=17
